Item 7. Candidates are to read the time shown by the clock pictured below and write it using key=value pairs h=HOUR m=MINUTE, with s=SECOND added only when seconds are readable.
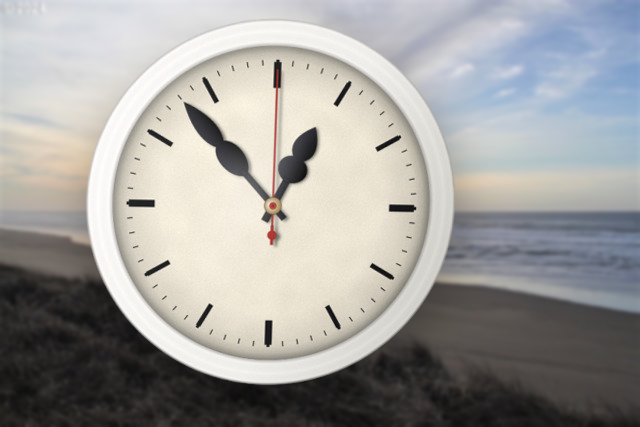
h=12 m=53 s=0
